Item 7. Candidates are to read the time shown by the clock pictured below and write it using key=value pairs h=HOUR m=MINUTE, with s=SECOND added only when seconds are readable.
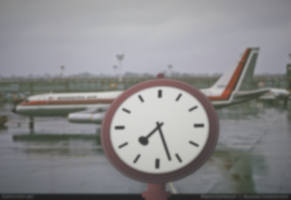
h=7 m=27
